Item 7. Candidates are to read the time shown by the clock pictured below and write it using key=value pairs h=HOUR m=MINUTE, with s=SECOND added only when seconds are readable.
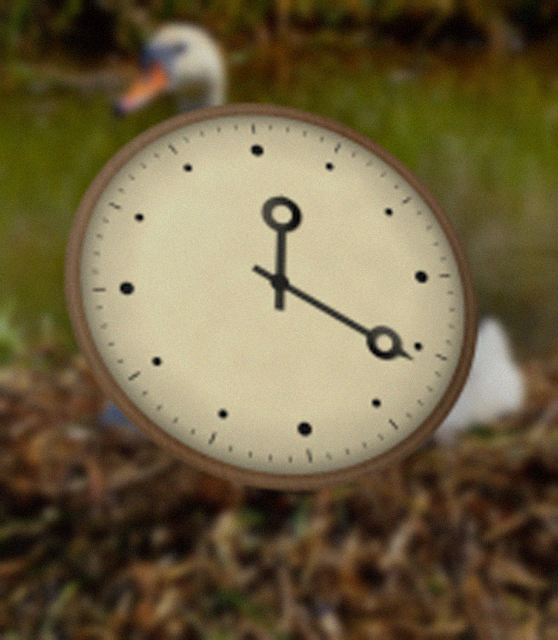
h=12 m=21
